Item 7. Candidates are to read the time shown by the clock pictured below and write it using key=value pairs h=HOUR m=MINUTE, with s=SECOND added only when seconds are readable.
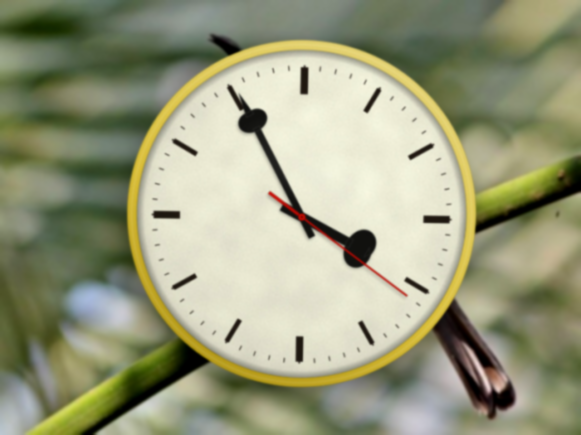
h=3 m=55 s=21
